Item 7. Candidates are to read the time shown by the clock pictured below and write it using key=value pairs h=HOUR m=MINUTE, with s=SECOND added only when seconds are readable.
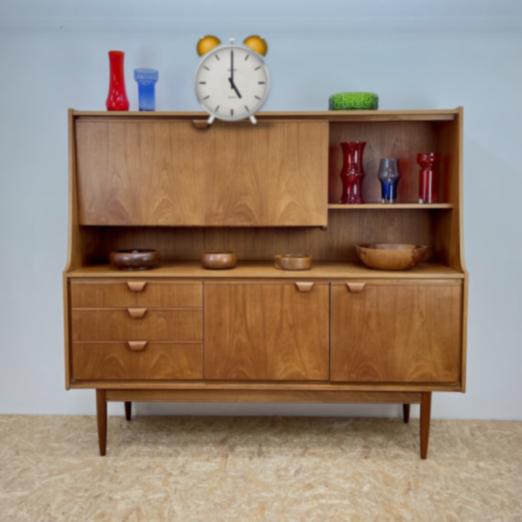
h=5 m=0
